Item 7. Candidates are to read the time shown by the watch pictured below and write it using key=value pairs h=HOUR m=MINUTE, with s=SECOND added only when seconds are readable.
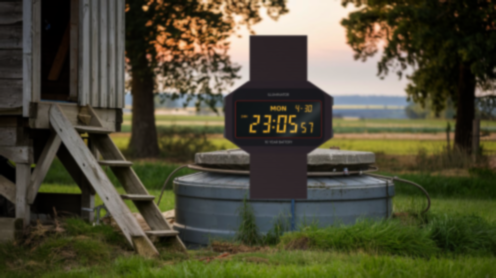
h=23 m=5 s=57
